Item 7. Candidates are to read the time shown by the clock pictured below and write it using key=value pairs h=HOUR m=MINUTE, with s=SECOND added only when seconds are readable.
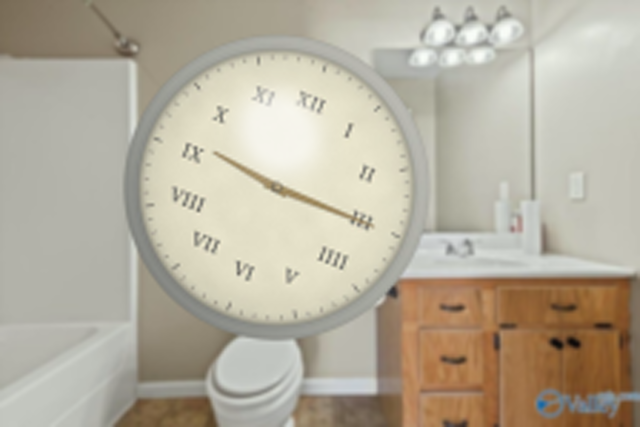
h=9 m=15
